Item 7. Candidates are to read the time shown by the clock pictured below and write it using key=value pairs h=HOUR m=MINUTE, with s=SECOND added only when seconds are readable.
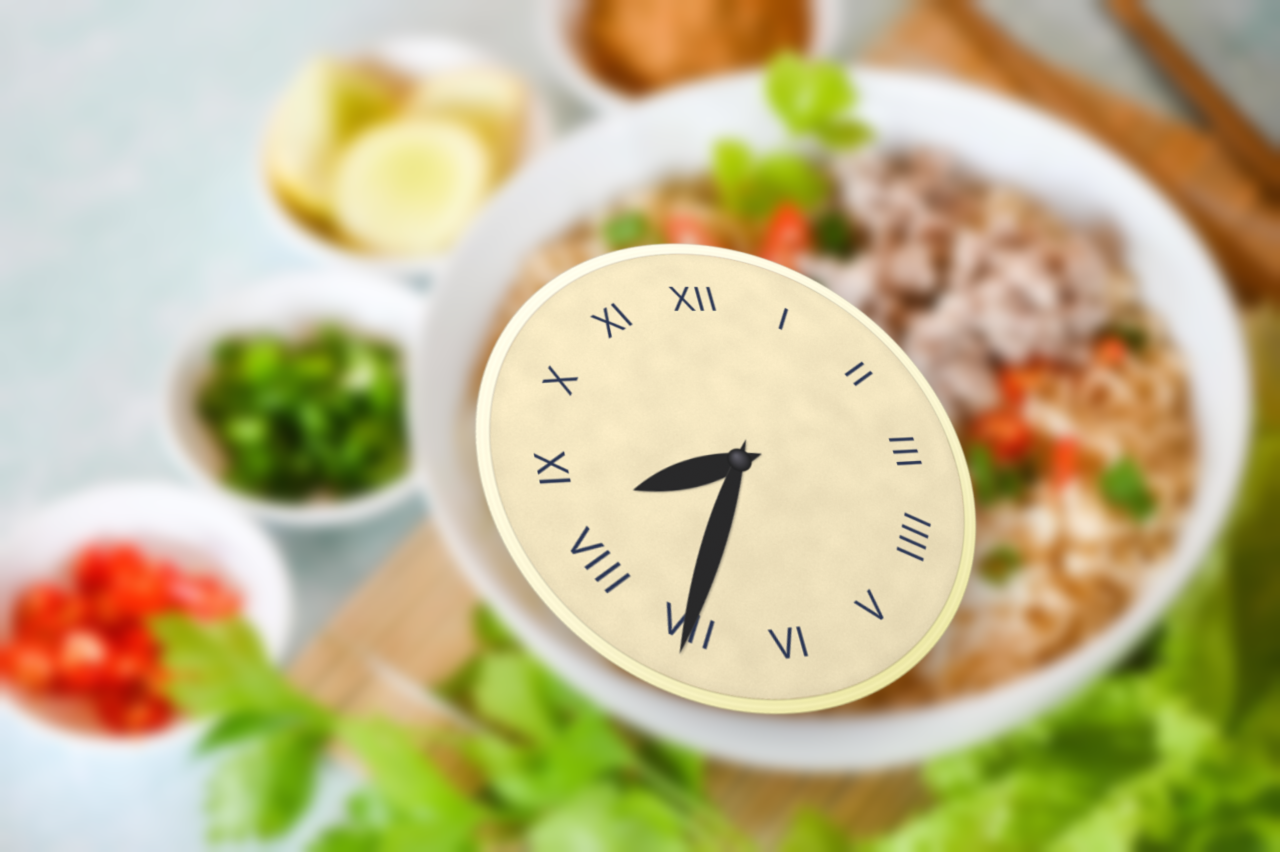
h=8 m=35
